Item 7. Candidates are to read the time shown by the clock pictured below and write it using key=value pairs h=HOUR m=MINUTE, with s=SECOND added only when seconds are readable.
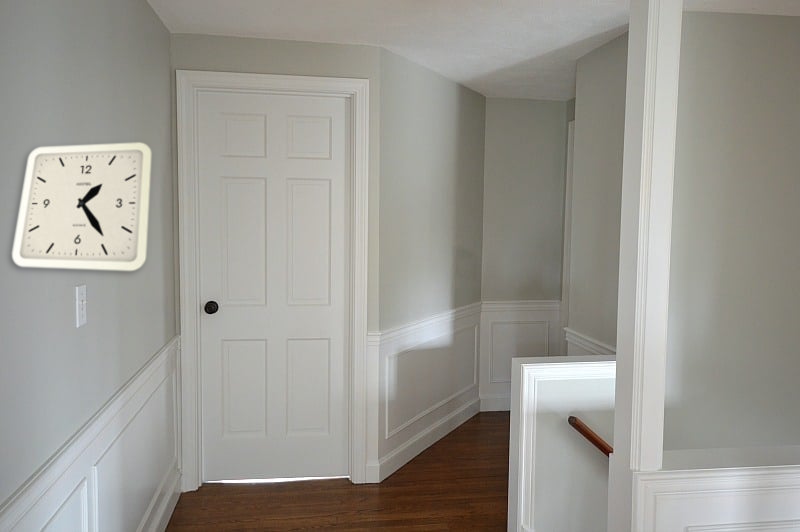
h=1 m=24
